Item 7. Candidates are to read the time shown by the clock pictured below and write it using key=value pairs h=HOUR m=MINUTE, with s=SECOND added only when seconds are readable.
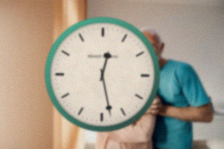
h=12 m=28
